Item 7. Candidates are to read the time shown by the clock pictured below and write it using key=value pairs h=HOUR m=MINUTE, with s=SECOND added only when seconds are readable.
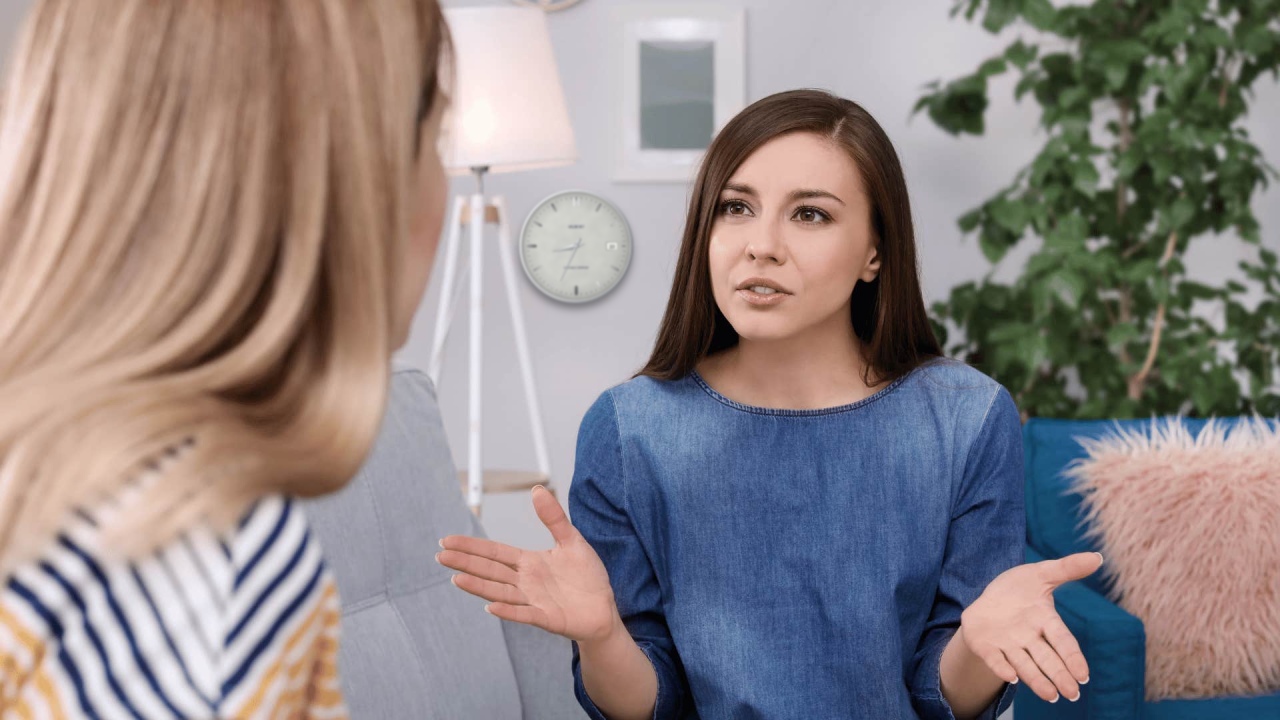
h=8 m=34
